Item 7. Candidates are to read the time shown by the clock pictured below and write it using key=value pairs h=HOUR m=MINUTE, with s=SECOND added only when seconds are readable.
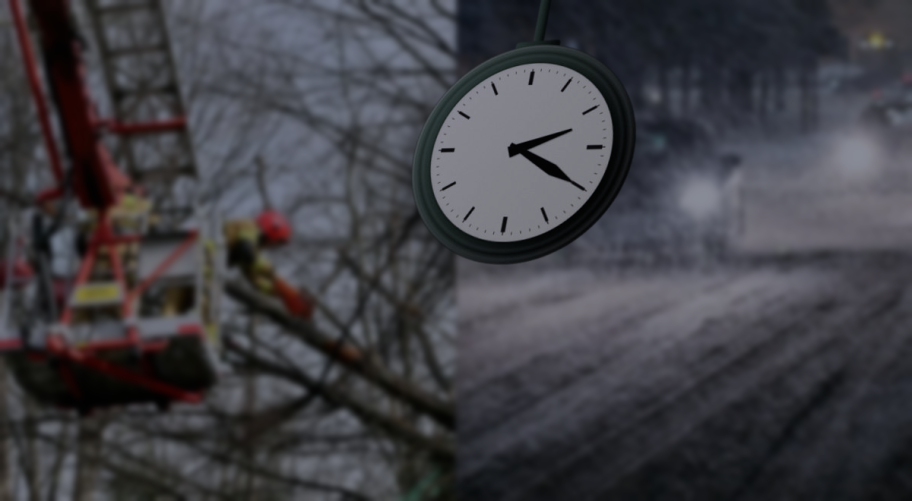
h=2 m=20
